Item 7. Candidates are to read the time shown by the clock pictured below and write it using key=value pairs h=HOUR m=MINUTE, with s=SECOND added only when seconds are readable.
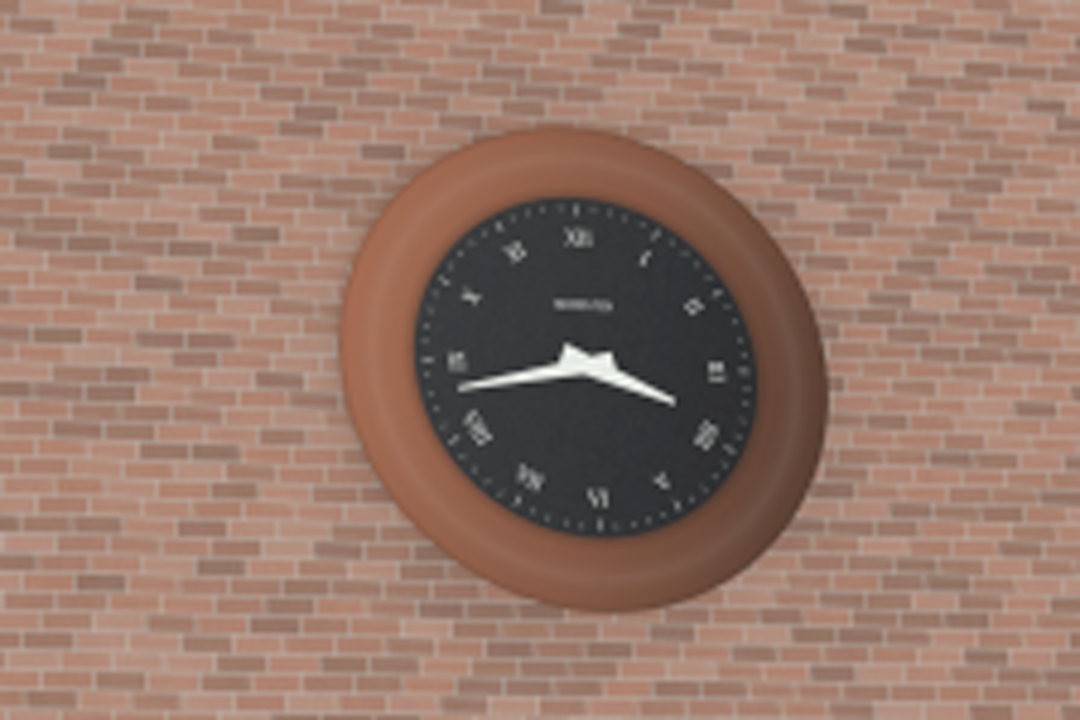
h=3 m=43
